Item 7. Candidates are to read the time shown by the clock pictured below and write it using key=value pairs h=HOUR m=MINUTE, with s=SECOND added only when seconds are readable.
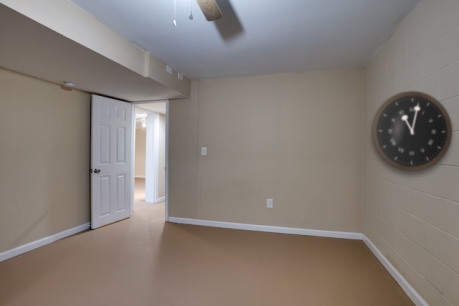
h=11 m=2
